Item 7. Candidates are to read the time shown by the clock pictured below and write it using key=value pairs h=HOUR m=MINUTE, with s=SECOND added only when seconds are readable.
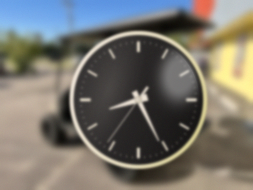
h=8 m=25 s=36
